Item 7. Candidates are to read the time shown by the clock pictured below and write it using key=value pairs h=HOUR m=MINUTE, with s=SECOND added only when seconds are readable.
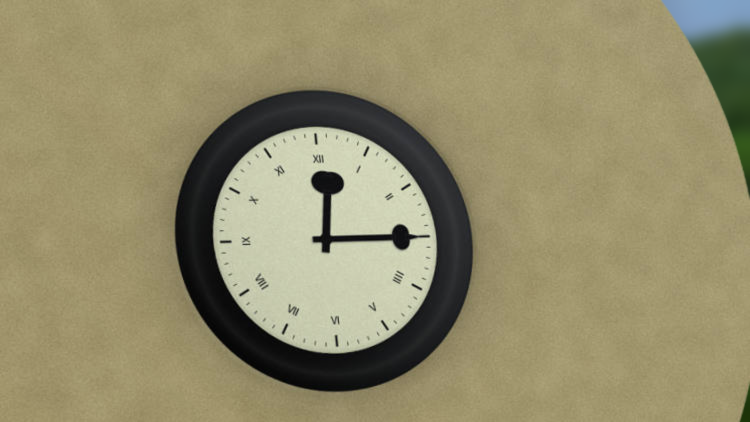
h=12 m=15
